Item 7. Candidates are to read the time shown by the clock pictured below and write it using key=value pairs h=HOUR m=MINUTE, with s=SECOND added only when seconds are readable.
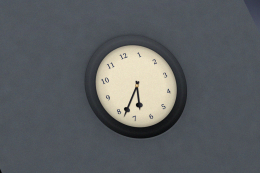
h=6 m=38
